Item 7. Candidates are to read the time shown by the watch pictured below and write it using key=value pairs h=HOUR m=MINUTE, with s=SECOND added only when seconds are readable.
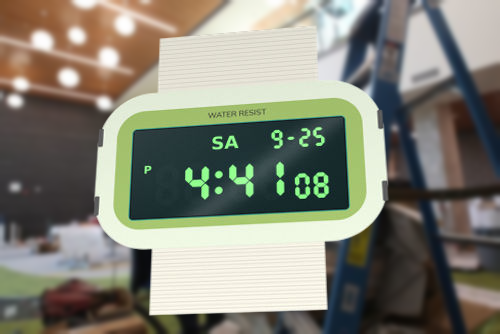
h=4 m=41 s=8
